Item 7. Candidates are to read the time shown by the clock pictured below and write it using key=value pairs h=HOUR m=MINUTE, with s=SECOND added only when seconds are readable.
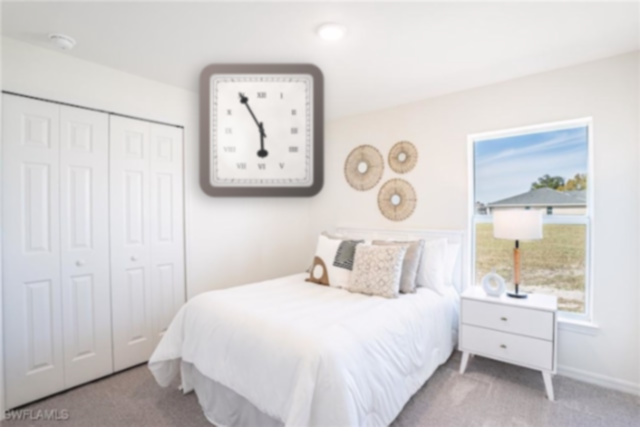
h=5 m=55
